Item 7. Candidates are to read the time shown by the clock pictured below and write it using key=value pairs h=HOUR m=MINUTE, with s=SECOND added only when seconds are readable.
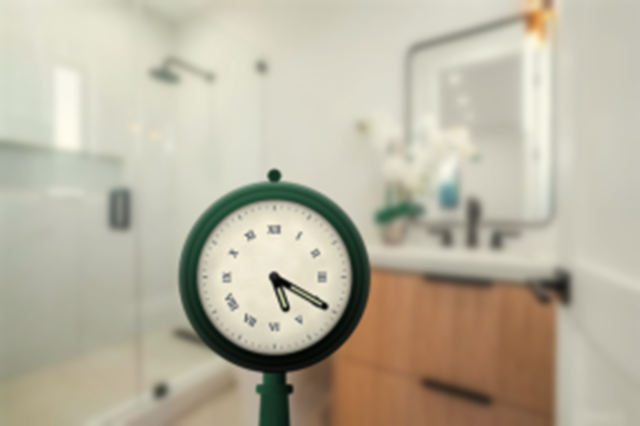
h=5 m=20
